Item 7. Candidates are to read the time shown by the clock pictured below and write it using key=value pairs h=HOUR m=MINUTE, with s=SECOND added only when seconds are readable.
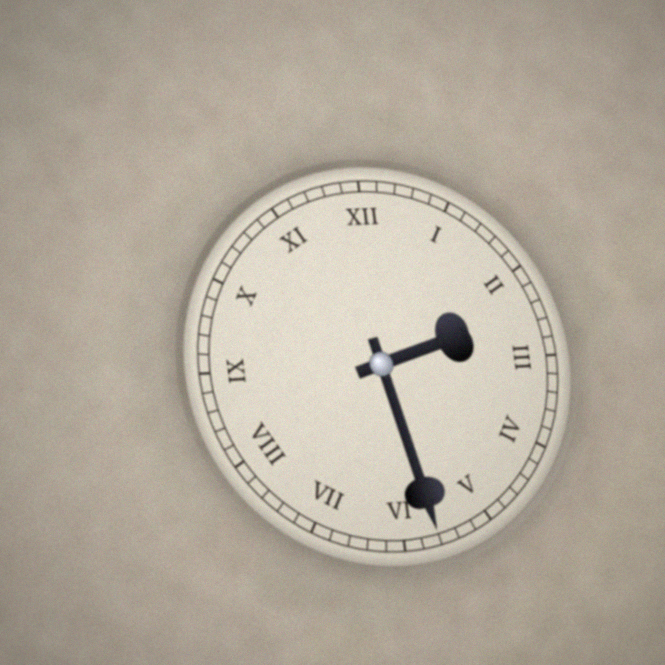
h=2 m=28
